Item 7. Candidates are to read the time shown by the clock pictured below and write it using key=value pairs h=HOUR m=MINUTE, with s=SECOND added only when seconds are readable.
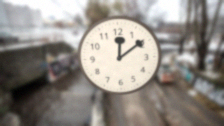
h=12 m=9
